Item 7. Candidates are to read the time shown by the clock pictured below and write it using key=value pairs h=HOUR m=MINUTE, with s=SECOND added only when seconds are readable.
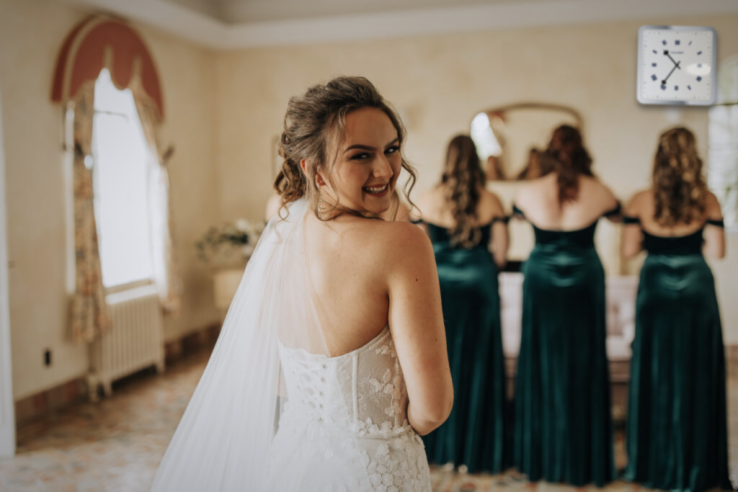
h=10 m=36
